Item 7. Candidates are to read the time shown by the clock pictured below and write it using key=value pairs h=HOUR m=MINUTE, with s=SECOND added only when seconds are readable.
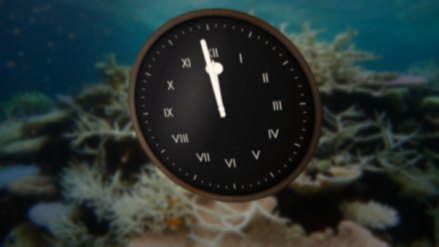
h=11 m=59
